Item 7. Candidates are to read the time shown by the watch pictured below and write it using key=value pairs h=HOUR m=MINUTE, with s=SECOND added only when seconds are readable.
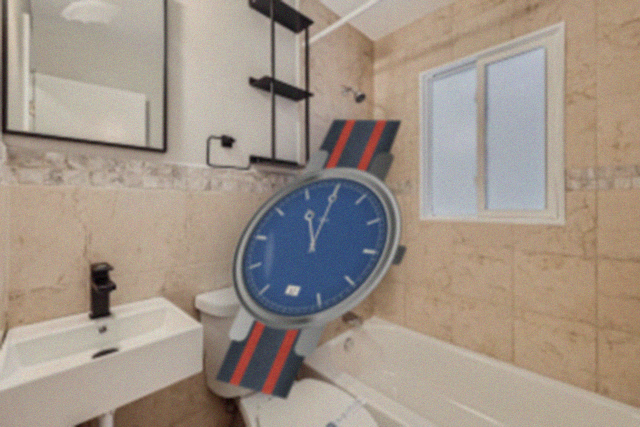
h=11 m=0
